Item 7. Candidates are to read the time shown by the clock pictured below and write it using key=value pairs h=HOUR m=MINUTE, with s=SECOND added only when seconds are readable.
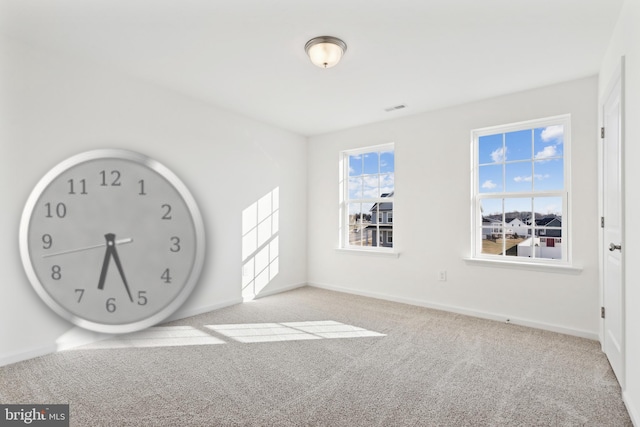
h=6 m=26 s=43
